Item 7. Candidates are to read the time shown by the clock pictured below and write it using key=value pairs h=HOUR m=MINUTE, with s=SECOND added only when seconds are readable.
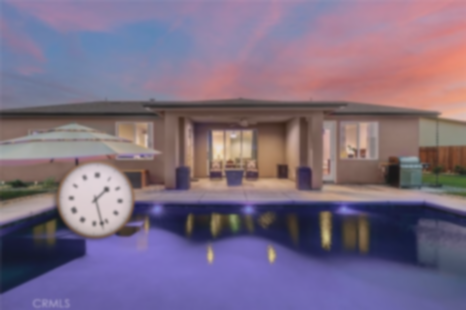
h=1 m=27
